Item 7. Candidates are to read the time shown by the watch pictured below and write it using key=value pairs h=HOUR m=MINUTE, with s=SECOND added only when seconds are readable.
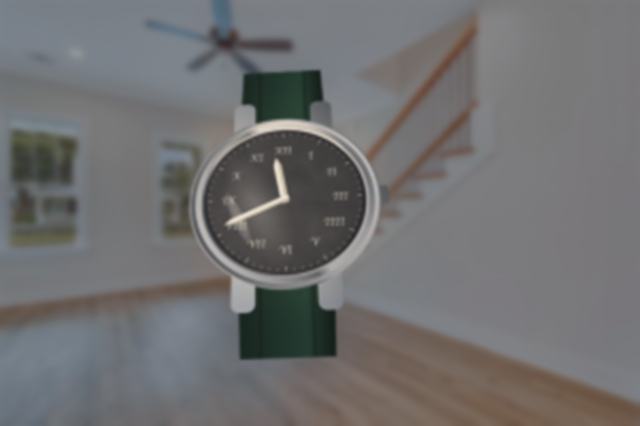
h=11 m=41
